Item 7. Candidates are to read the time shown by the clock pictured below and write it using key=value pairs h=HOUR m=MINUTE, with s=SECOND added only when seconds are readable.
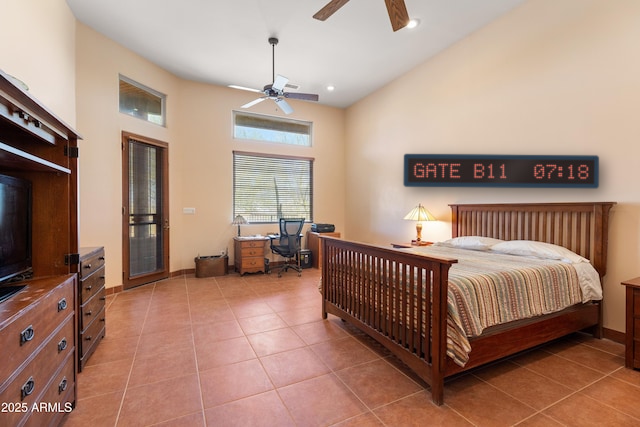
h=7 m=18
